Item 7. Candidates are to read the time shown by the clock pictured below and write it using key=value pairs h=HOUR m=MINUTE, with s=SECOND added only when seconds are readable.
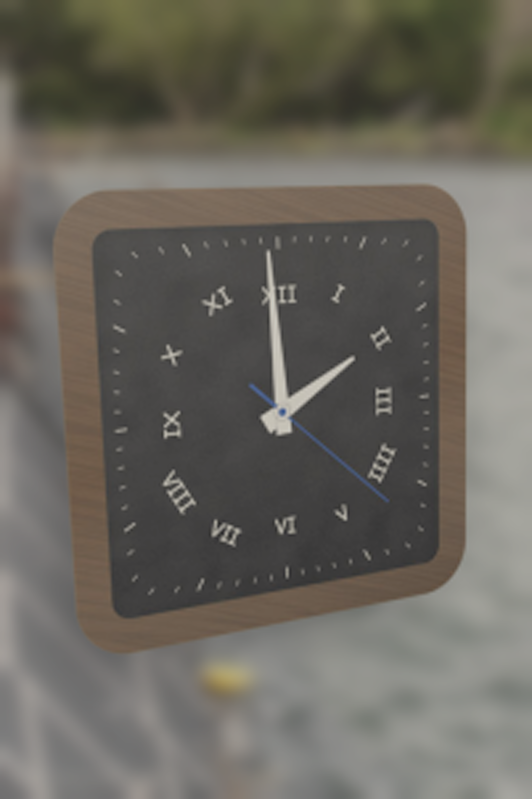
h=1 m=59 s=22
